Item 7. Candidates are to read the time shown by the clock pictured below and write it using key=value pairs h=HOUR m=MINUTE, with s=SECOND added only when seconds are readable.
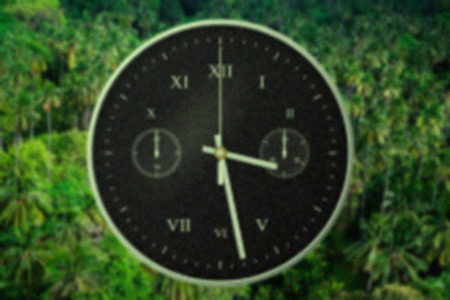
h=3 m=28
